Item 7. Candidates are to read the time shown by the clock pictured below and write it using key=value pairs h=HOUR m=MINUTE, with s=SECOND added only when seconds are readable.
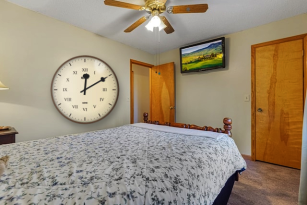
h=12 m=10
